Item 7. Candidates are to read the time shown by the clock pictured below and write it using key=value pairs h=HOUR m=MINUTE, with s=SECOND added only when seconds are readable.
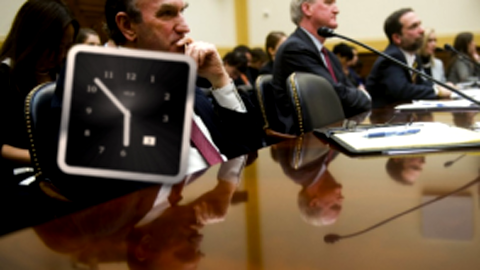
h=5 m=52
